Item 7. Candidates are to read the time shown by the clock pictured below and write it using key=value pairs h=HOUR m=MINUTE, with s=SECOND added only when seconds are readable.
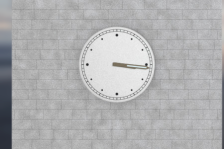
h=3 m=16
